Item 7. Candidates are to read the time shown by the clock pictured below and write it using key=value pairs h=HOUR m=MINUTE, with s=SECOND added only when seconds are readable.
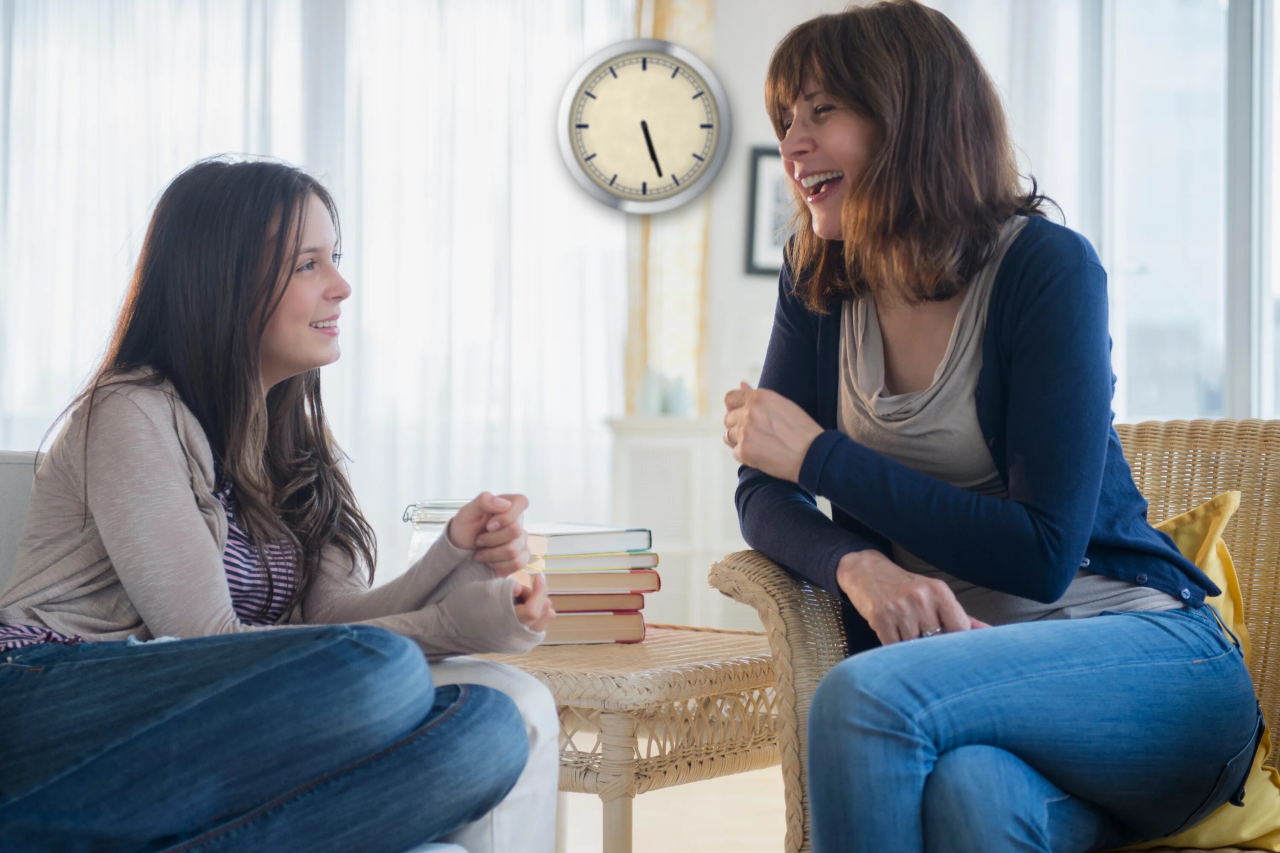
h=5 m=27
